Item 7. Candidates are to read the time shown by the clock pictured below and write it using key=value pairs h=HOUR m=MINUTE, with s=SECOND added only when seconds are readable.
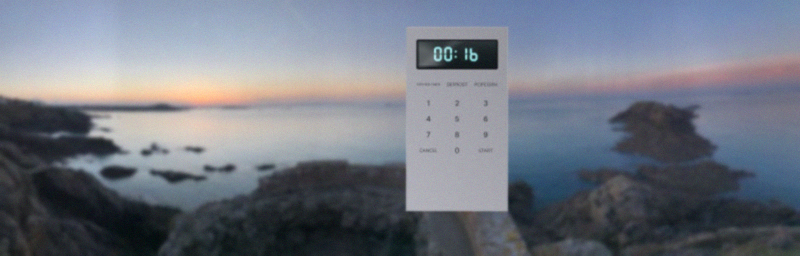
h=0 m=16
